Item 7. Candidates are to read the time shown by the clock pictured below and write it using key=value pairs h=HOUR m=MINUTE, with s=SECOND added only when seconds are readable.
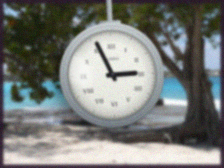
h=2 m=56
